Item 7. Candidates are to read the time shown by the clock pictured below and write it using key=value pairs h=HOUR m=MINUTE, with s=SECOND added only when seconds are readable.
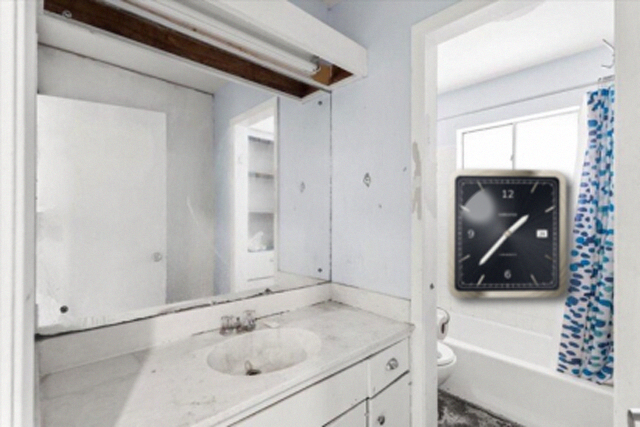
h=1 m=37
